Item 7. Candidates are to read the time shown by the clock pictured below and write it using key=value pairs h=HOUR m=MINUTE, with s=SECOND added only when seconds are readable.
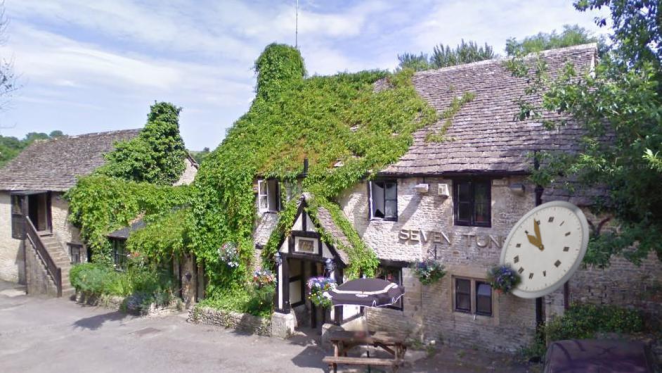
h=9 m=54
